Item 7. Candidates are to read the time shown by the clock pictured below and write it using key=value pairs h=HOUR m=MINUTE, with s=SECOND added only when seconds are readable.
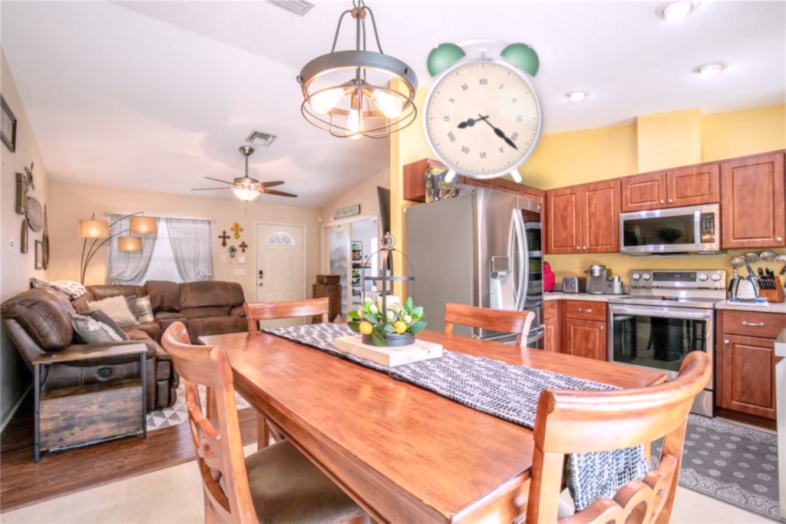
h=8 m=22
